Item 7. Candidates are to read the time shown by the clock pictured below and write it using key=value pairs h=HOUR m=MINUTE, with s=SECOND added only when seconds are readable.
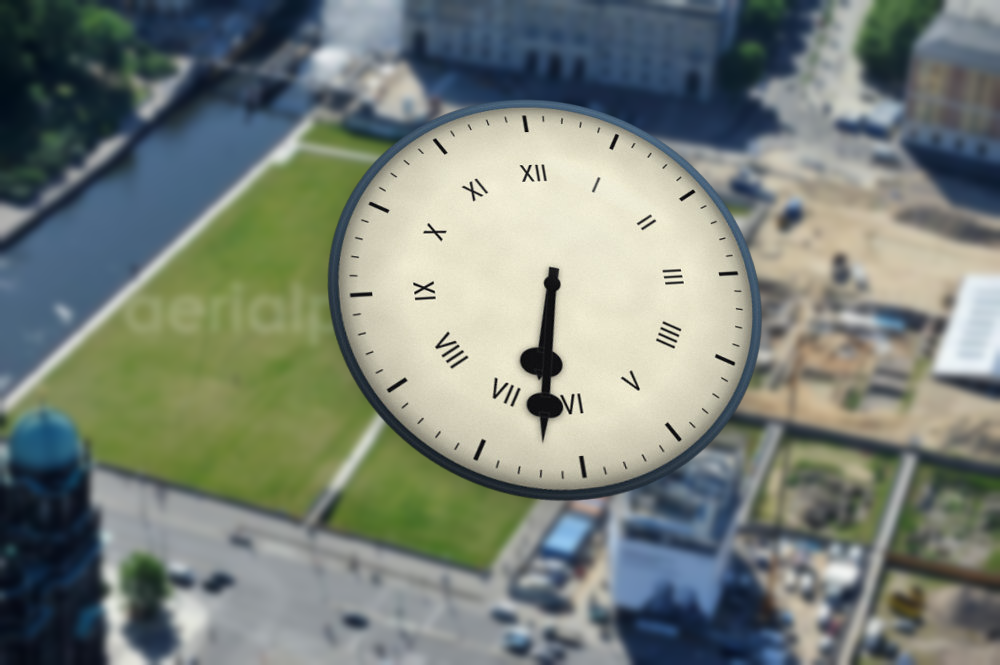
h=6 m=32
